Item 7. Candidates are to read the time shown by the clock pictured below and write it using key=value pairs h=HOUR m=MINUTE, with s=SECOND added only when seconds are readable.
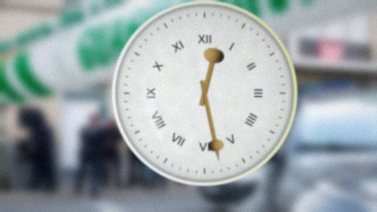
h=12 m=28
